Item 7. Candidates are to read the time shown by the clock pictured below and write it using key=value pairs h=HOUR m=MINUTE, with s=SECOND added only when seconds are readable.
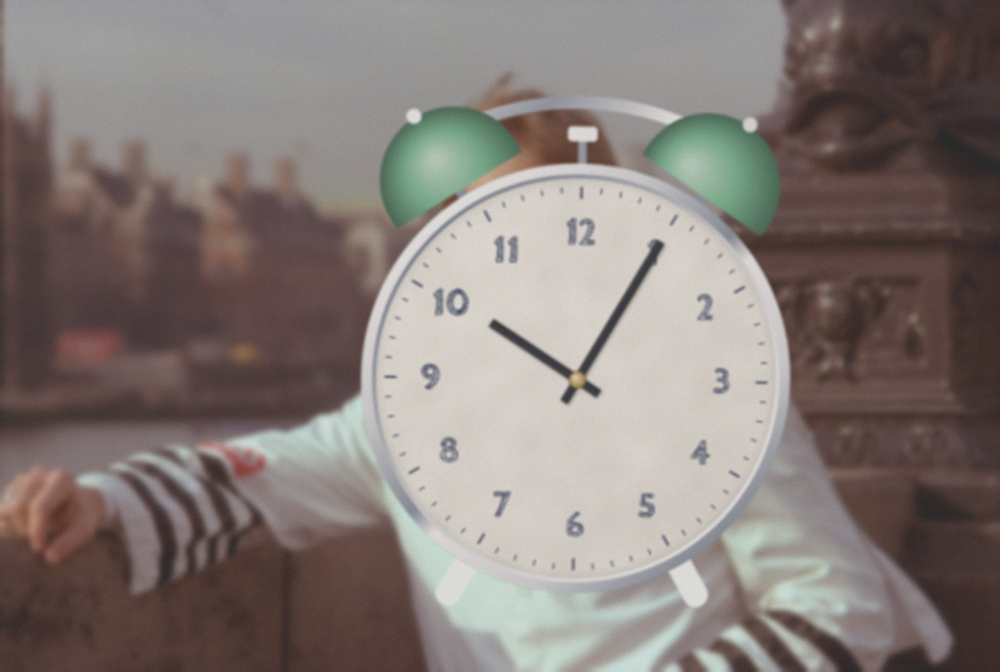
h=10 m=5
